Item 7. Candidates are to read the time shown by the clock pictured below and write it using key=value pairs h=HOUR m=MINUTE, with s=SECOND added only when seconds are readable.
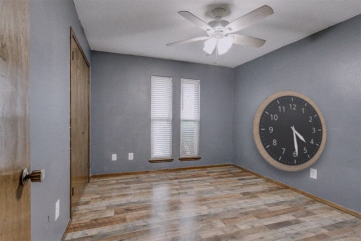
h=4 m=29
